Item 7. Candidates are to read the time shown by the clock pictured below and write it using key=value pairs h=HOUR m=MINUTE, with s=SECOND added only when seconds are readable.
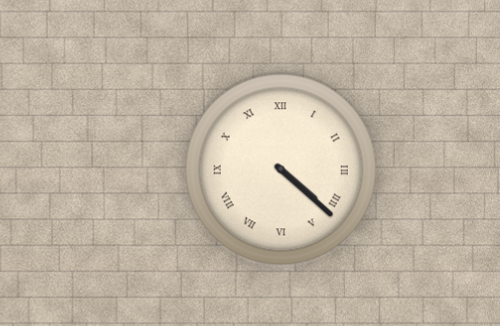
h=4 m=22
